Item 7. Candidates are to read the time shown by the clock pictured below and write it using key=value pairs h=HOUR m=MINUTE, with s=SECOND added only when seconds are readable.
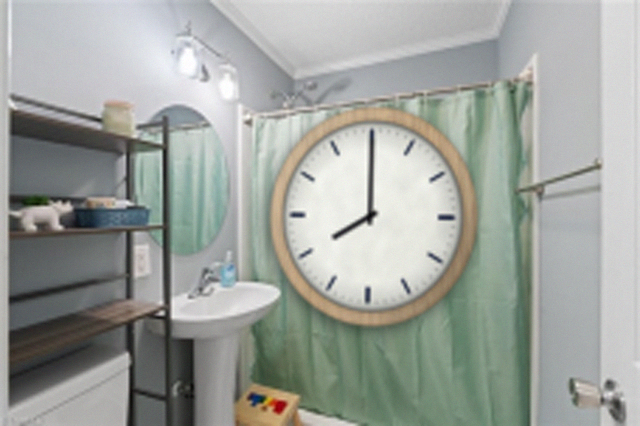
h=8 m=0
